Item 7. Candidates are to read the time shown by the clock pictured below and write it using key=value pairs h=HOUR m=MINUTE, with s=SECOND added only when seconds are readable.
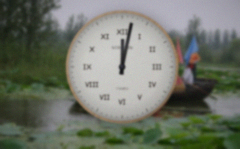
h=12 m=2
